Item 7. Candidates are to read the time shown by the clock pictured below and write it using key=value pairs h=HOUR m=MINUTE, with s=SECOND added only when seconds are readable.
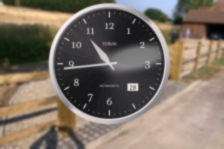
h=10 m=44
